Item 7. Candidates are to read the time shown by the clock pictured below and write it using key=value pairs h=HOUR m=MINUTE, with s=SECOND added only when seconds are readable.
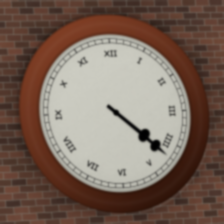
h=4 m=22
